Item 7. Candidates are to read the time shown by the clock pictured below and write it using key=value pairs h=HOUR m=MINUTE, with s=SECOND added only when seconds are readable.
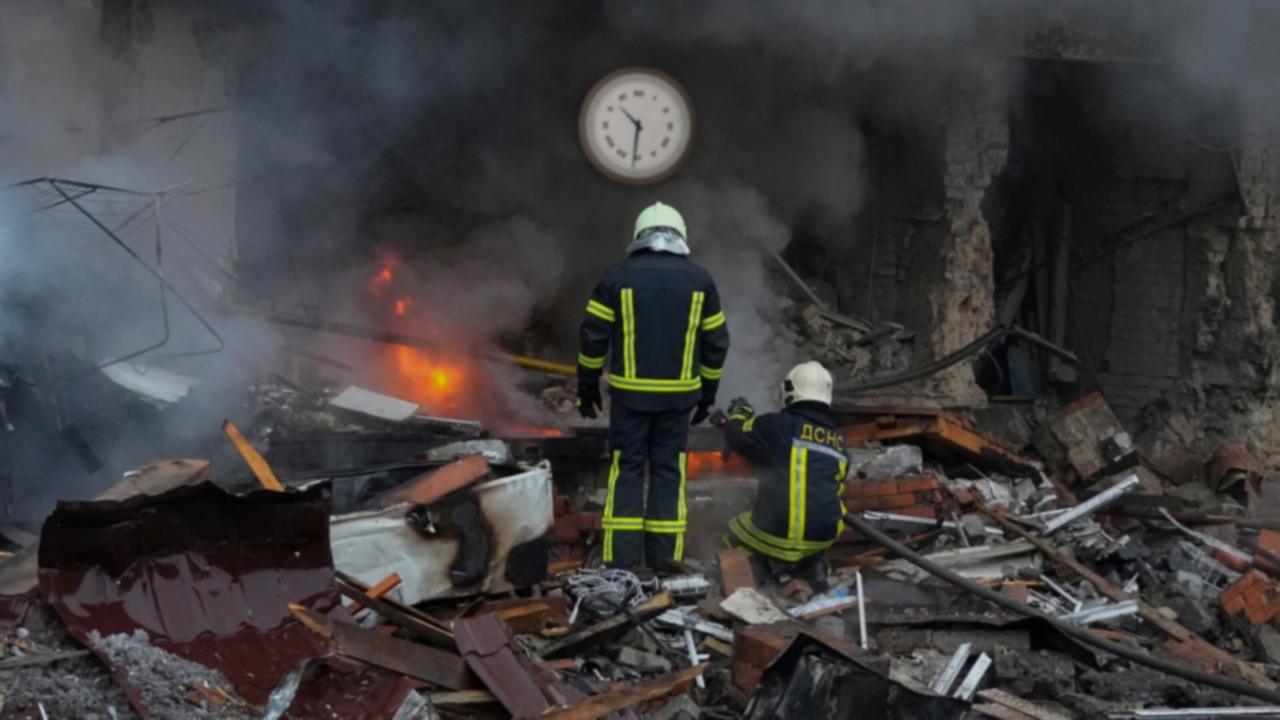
h=10 m=31
